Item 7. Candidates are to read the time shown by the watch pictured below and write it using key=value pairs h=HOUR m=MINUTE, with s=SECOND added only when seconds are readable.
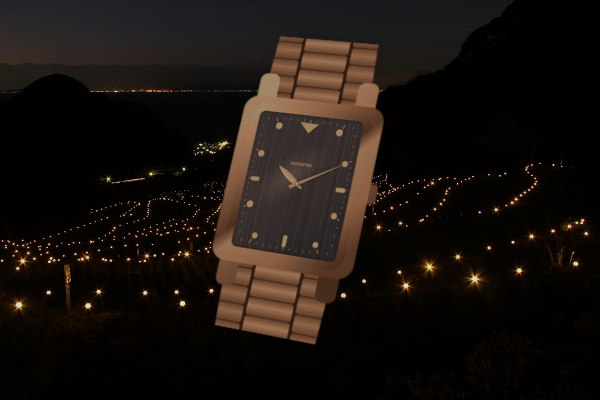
h=10 m=10
